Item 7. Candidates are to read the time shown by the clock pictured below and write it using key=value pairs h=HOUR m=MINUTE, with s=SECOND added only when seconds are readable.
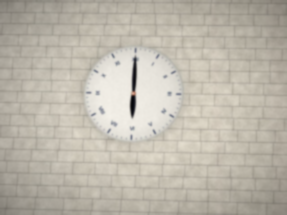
h=6 m=0
